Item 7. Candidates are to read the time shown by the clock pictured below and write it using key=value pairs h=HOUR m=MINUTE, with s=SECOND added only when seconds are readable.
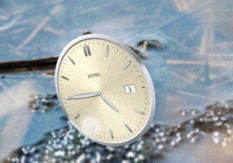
h=4 m=45
